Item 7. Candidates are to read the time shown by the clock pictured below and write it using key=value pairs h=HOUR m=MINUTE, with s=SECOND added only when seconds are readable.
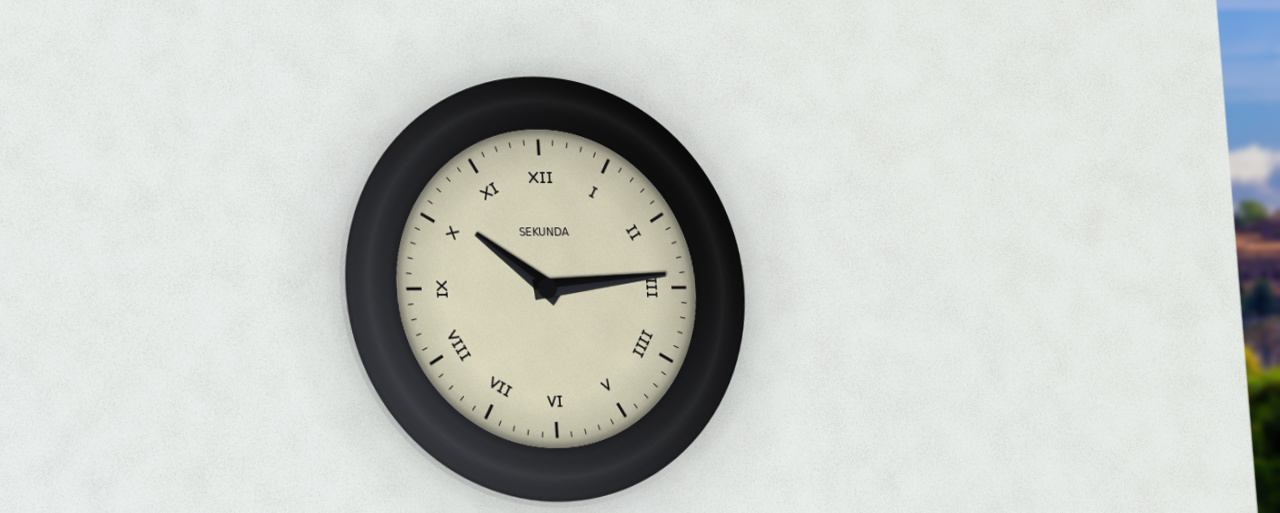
h=10 m=14
